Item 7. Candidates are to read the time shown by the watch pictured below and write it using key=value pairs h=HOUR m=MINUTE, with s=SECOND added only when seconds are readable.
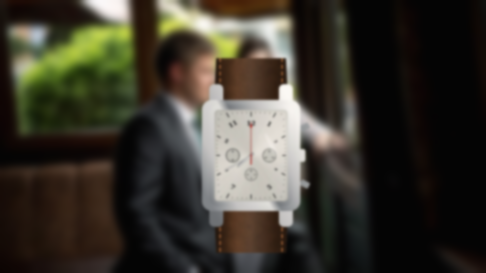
h=7 m=40
